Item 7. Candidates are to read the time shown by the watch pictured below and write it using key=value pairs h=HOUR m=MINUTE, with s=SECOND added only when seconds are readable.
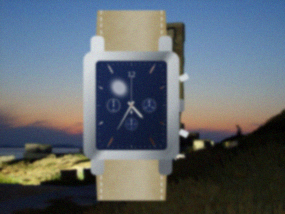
h=4 m=35
